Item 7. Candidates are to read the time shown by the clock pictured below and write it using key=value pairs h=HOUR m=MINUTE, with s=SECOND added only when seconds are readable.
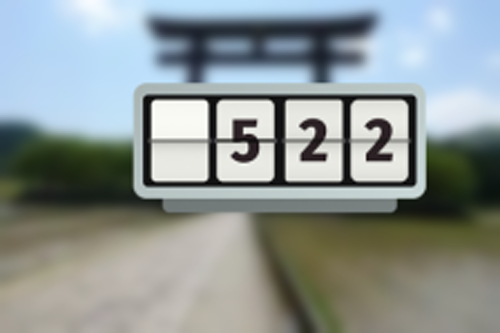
h=5 m=22
